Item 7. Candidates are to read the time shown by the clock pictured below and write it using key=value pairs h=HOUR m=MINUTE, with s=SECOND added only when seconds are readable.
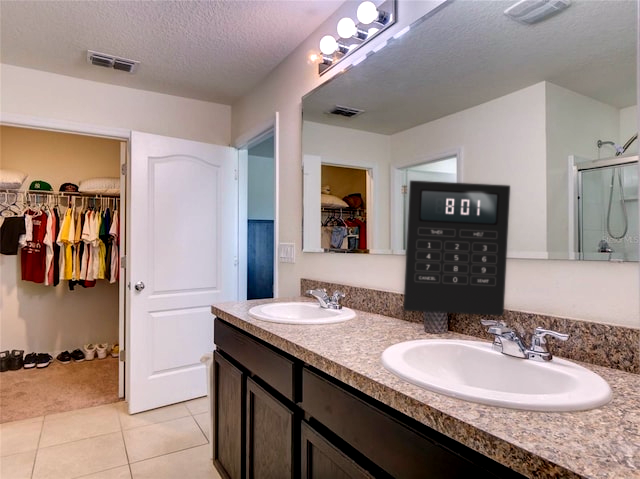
h=8 m=1
